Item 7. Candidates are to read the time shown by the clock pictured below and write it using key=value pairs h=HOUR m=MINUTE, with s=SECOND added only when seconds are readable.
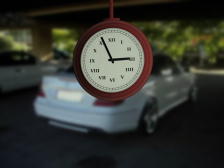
h=2 m=56
